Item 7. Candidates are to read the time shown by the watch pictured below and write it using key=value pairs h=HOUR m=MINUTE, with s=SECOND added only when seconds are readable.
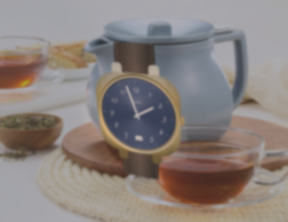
h=1 m=57
